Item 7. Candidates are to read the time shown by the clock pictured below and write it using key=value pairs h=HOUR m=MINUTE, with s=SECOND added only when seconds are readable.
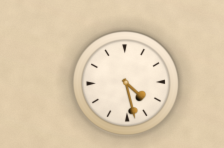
h=4 m=28
